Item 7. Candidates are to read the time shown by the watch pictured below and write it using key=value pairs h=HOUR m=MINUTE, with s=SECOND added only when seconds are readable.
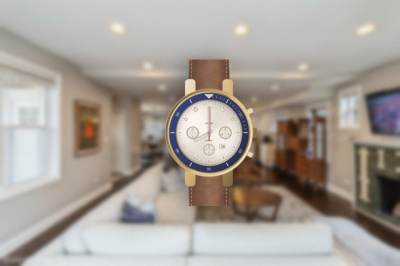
h=8 m=0
